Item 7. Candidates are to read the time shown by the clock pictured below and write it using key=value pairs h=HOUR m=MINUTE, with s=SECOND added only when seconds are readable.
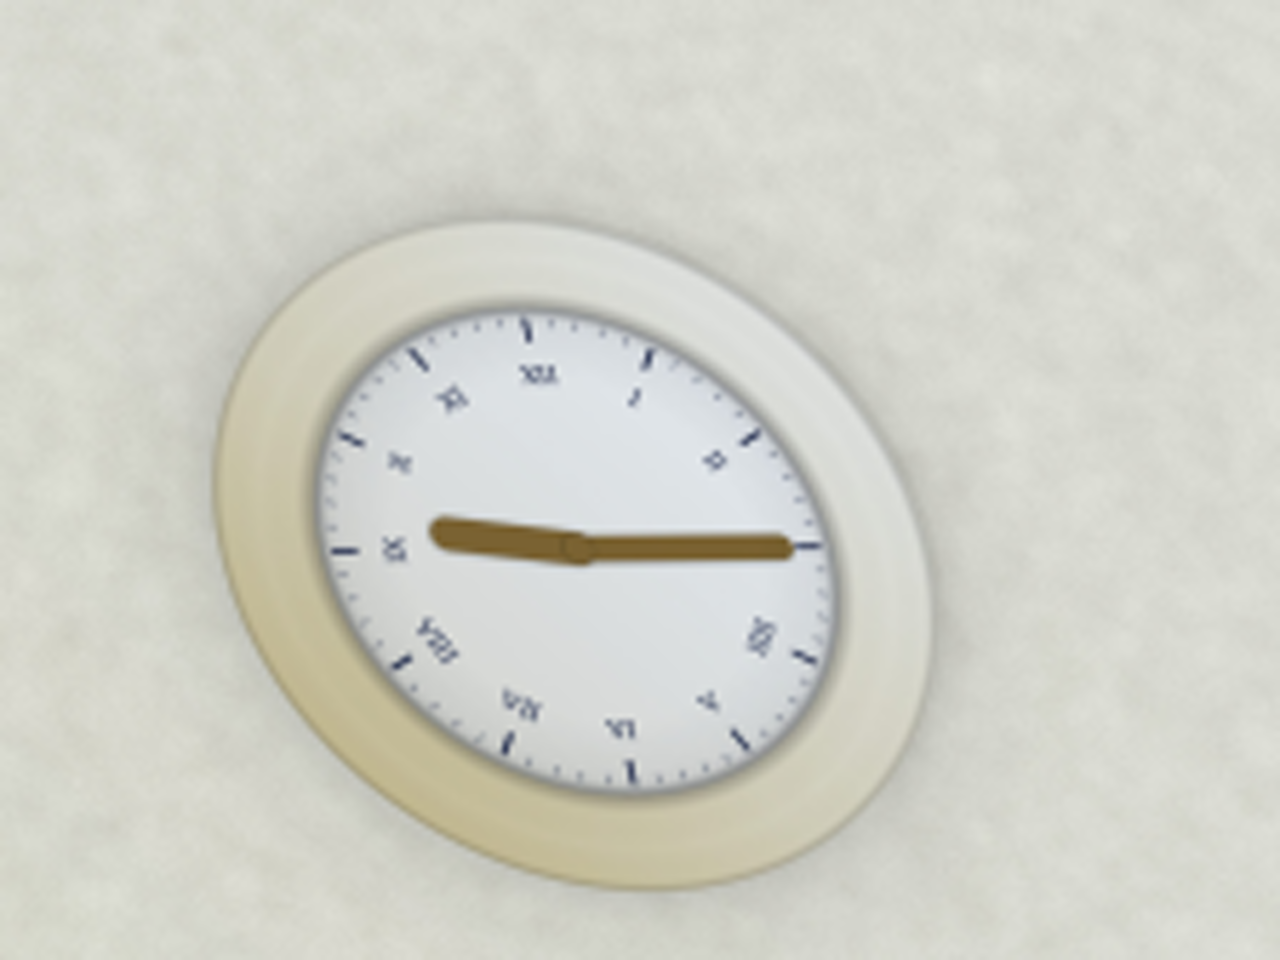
h=9 m=15
